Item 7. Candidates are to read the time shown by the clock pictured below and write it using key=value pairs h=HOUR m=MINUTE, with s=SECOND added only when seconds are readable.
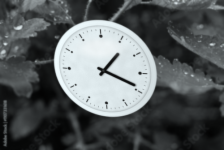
h=1 m=19
